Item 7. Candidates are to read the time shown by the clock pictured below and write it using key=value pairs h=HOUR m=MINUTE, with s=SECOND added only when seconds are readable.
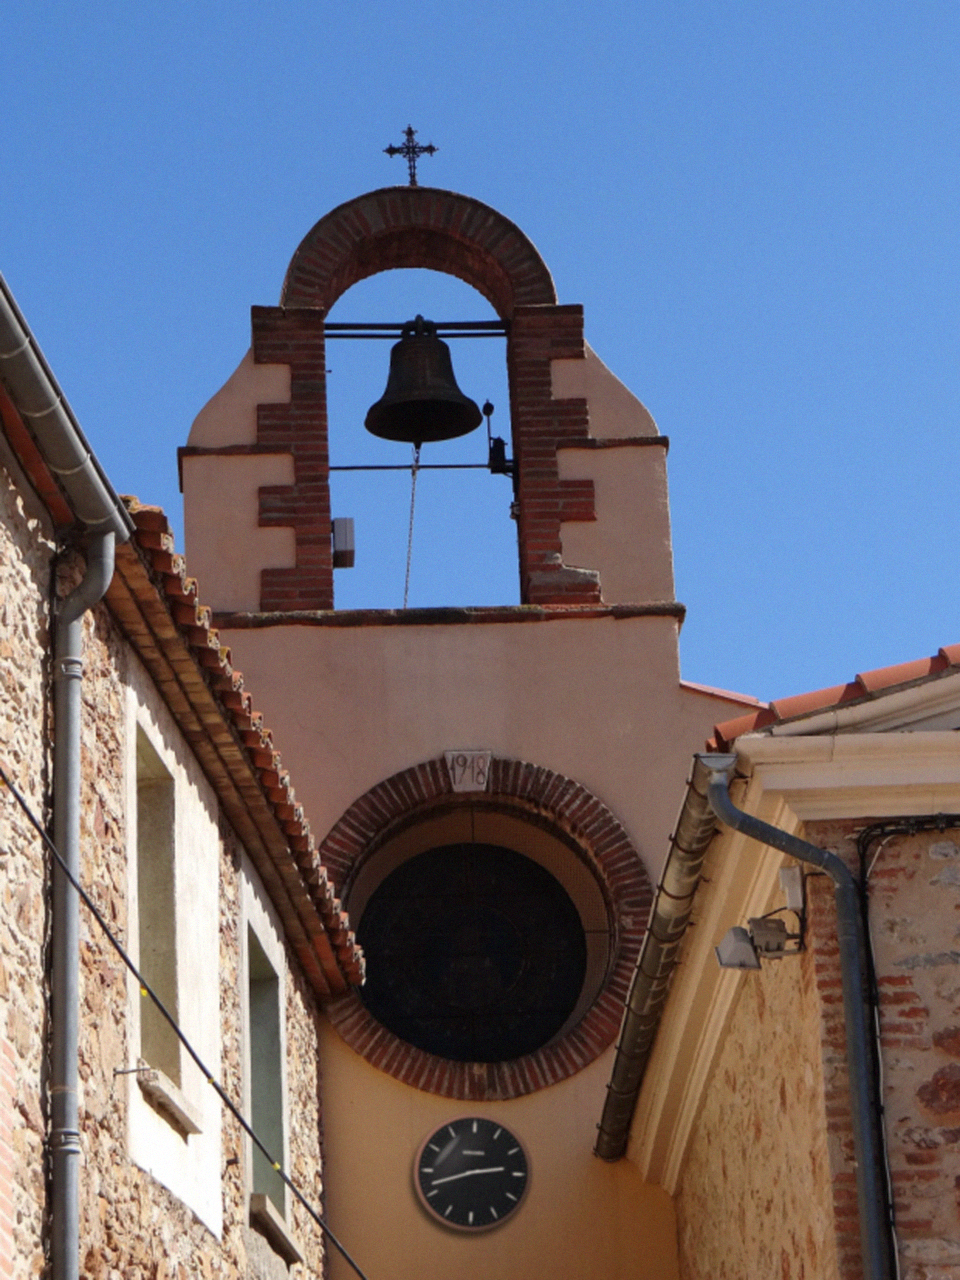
h=2 m=42
